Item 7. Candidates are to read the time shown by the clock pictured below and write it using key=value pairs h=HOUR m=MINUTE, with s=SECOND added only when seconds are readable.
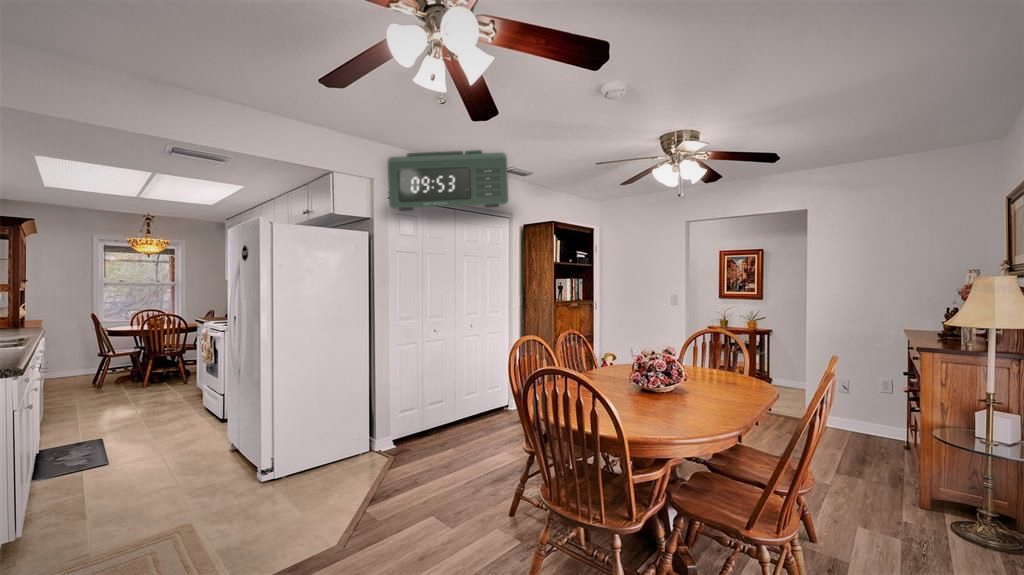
h=9 m=53
